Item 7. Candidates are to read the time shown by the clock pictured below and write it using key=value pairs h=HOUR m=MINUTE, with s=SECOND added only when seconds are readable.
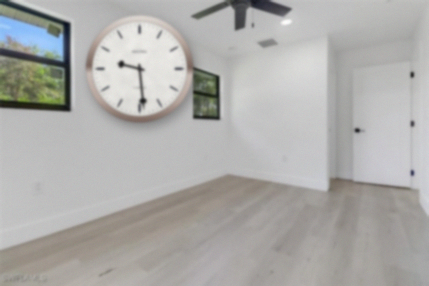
h=9 m=29
